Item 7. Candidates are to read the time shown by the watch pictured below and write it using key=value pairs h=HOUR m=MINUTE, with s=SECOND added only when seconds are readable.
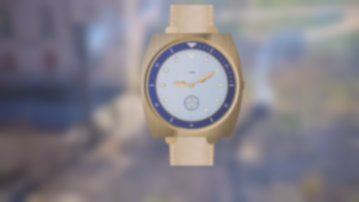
h=9 m=10
